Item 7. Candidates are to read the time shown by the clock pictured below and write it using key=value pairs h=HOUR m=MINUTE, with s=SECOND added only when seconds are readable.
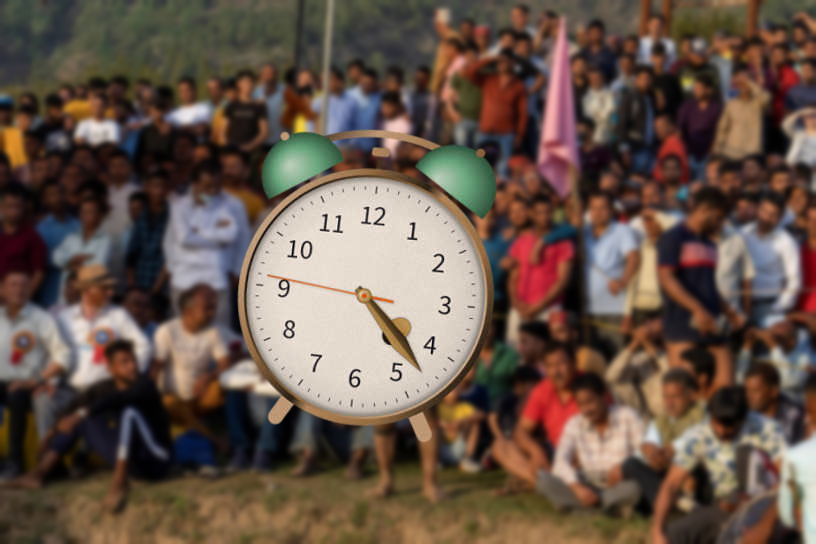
h=4 m=22 s=46
